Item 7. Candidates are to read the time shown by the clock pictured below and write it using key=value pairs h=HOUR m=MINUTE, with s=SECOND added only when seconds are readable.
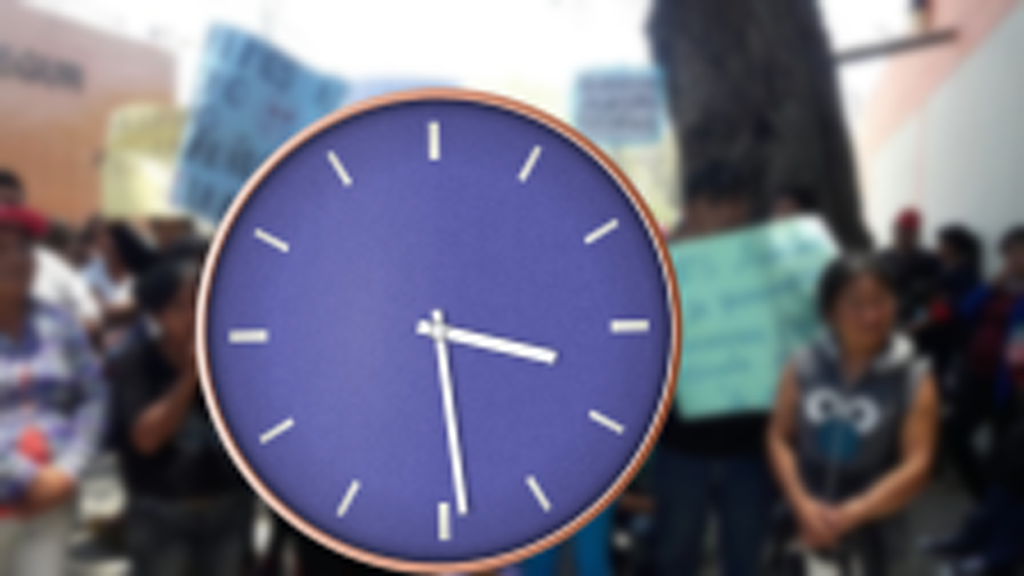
h=3 m=29
